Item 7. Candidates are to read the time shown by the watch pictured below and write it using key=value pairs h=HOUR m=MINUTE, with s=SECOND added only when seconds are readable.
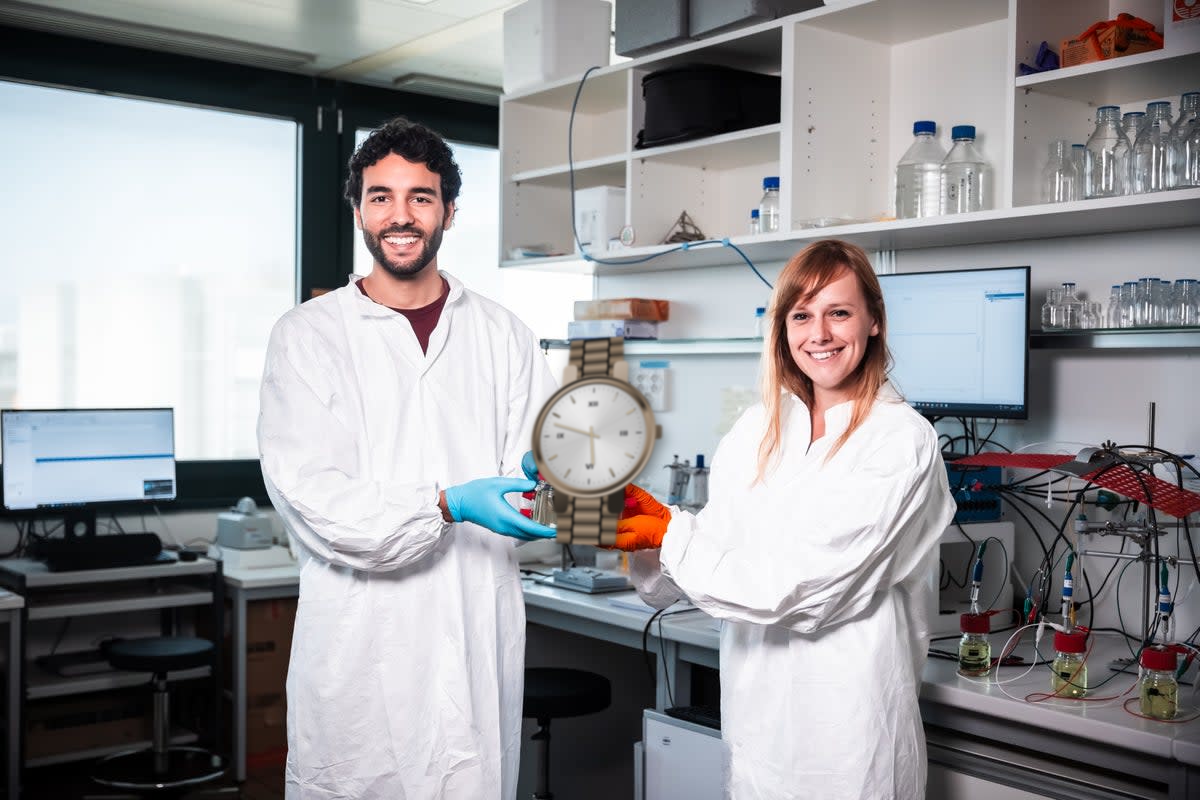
h=5 m=48
